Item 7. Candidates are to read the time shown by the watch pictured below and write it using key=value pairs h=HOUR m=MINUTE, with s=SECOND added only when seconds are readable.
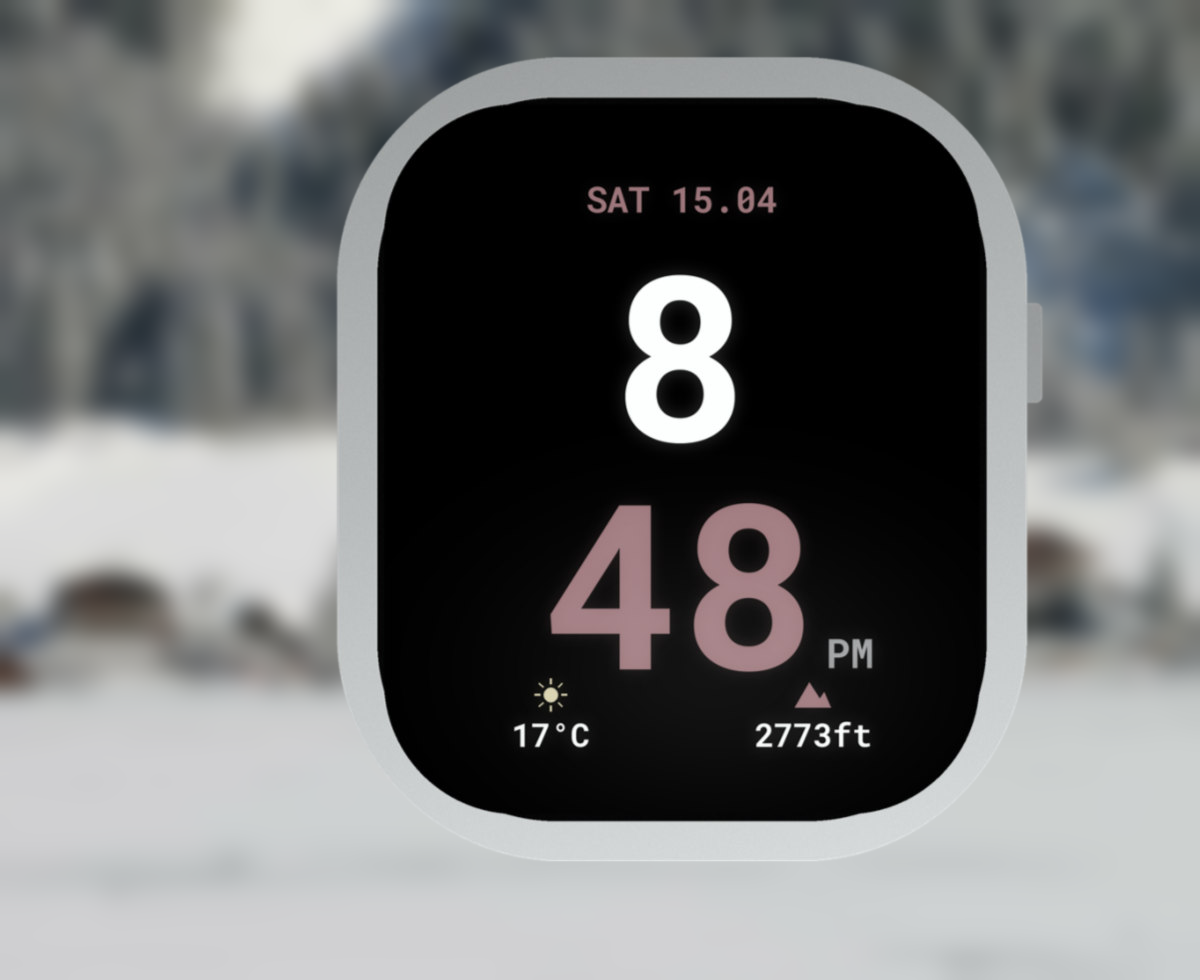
h=8 m=48
